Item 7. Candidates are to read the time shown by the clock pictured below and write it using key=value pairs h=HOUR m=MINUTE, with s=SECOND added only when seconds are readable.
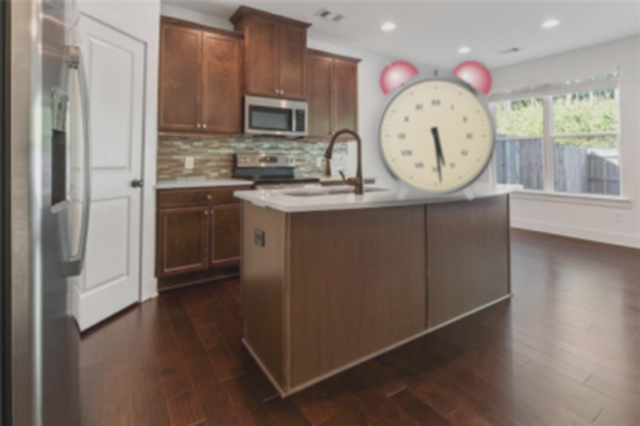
h=5 m=29
